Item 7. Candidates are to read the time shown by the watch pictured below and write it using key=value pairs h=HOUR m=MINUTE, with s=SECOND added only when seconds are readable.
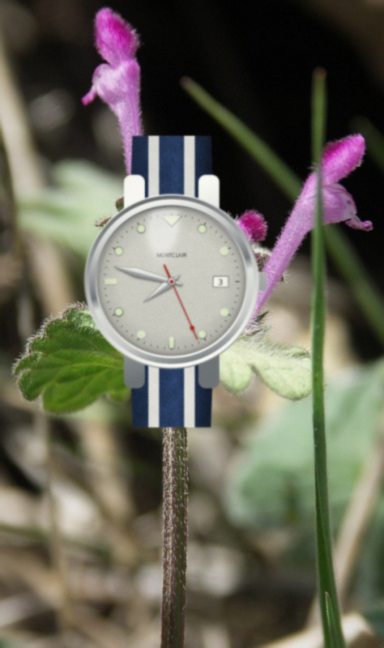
h=7 m=47 s=26
